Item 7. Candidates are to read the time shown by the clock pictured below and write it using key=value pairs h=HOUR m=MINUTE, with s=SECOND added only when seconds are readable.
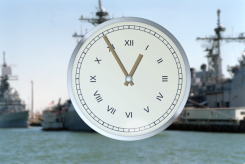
h=12 m=55
